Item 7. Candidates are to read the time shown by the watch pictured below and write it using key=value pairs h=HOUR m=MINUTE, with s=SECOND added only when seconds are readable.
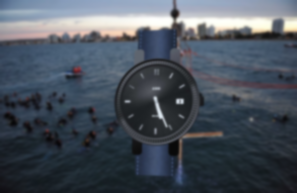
h=5 m=26
